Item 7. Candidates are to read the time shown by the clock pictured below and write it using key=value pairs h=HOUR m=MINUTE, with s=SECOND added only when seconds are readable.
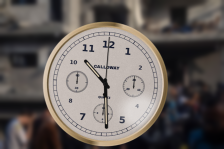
h=10 m=29
